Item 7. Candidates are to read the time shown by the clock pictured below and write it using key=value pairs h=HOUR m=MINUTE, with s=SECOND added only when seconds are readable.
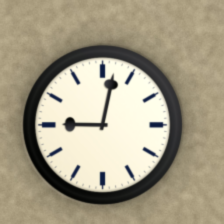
h=9 m=2
